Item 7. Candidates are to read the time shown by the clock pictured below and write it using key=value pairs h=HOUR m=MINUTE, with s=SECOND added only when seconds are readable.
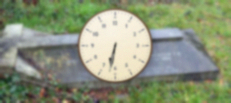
h=6 m=32
